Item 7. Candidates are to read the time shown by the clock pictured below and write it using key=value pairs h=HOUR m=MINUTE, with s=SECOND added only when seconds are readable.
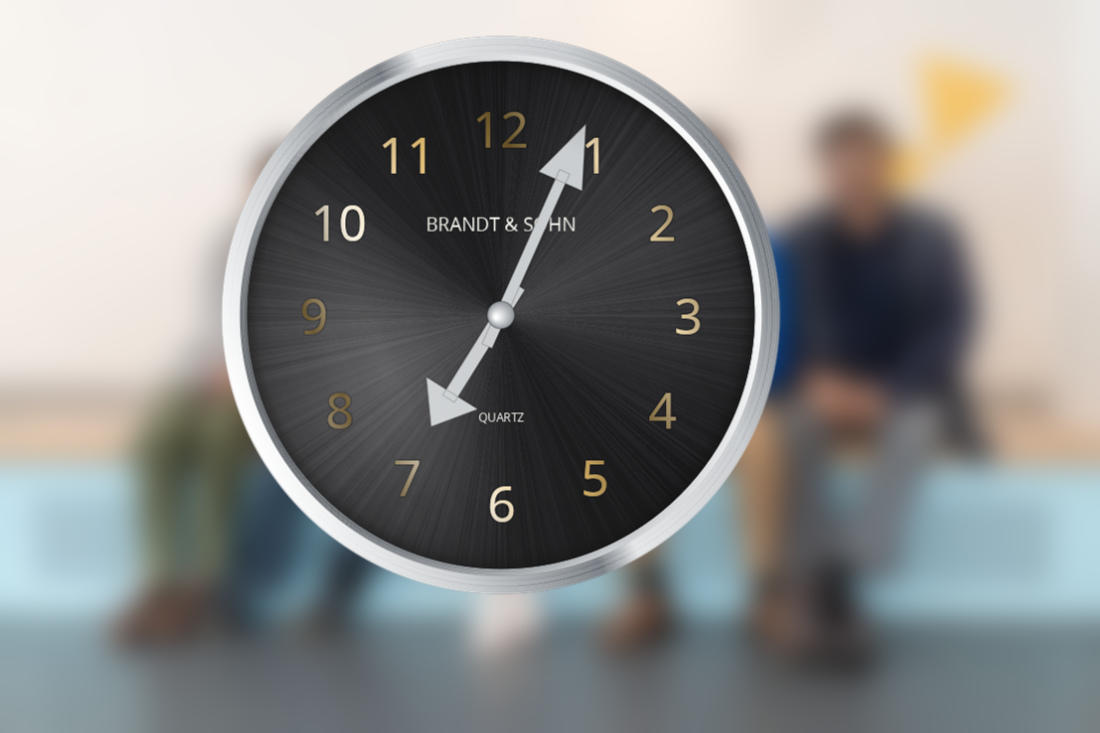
h=7 m=4
